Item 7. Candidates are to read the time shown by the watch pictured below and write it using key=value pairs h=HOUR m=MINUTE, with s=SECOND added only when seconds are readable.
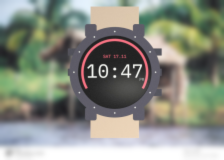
h=10 m=47
